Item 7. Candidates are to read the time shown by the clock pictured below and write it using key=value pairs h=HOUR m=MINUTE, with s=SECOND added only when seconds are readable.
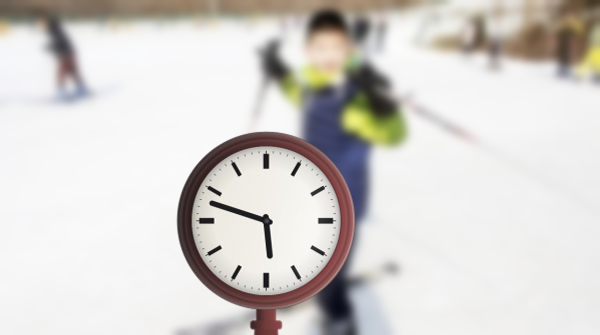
h=5 m=48
